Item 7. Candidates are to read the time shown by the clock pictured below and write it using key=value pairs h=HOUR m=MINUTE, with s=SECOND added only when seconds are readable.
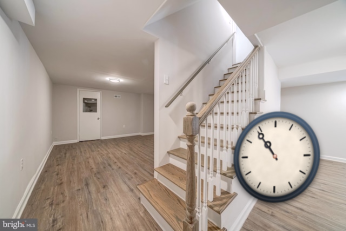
h=10 m=54
